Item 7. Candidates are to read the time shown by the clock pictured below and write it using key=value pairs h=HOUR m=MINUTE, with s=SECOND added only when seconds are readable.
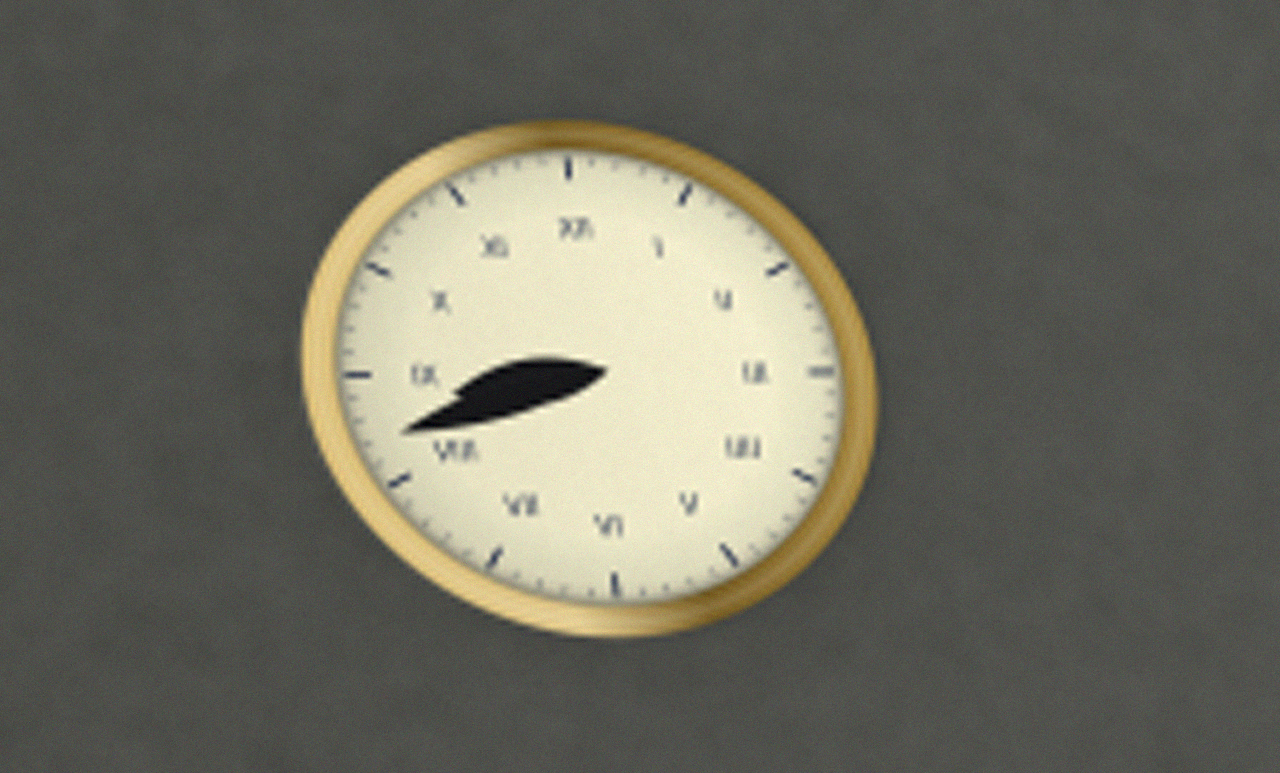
h=8 m=42
